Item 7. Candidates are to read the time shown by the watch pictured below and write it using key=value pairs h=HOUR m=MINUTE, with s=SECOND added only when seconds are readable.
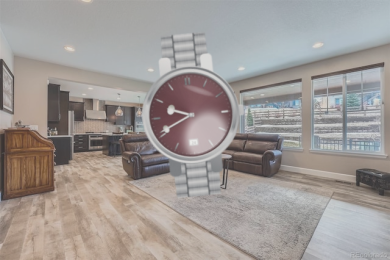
h=9 m=41
